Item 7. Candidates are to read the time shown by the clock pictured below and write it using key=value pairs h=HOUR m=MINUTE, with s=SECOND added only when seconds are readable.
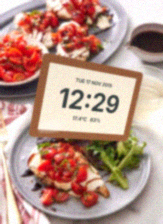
h=12 m=29
